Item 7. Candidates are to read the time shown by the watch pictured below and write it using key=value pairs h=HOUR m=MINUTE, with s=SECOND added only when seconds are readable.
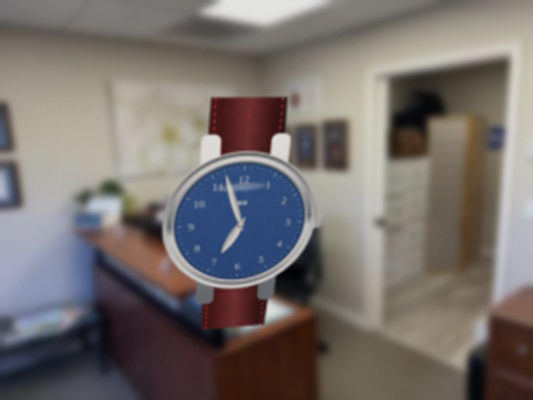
h=6 m=57
